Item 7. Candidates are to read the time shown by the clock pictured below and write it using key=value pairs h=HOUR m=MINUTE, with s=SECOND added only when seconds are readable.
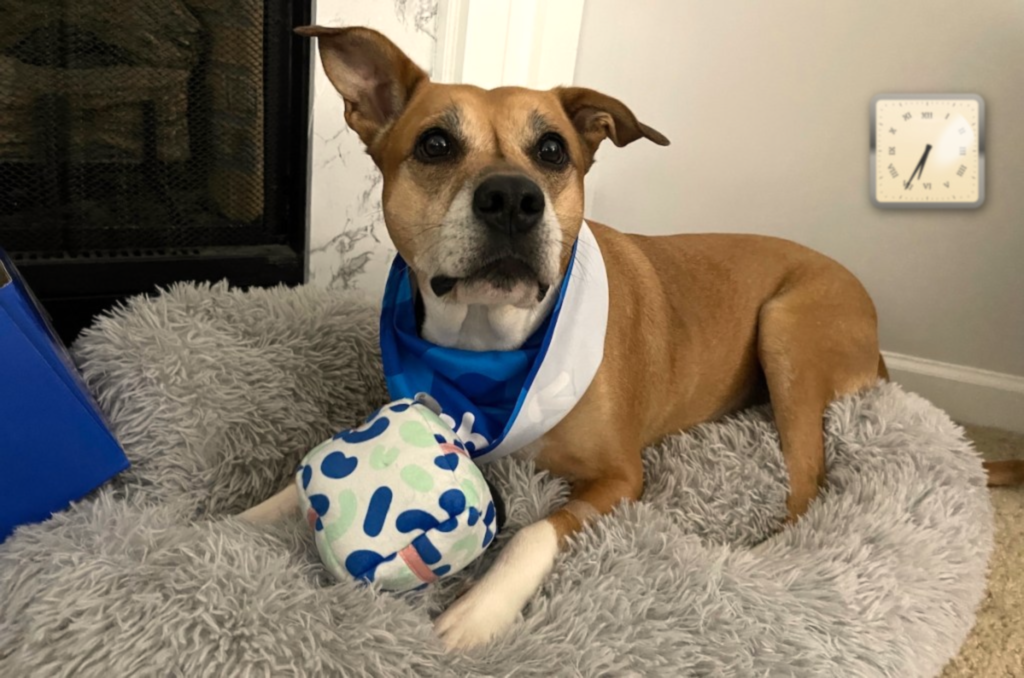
h=6 m=35
